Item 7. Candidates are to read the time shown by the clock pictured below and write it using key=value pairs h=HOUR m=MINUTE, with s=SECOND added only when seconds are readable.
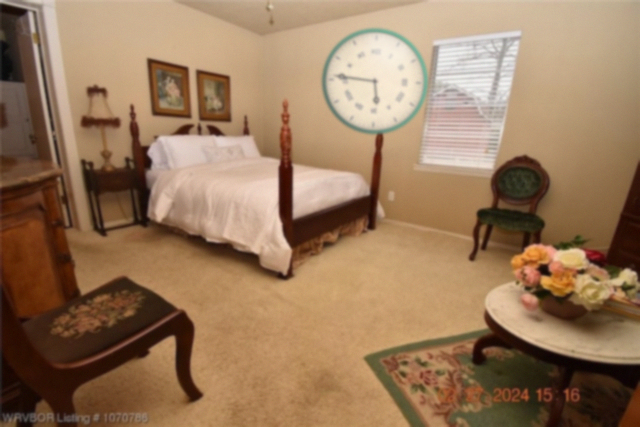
h=5 m=46
